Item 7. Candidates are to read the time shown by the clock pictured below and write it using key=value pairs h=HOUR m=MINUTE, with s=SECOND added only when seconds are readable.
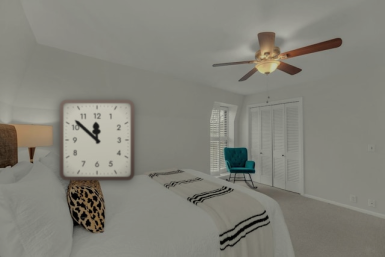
h=11 m=52
